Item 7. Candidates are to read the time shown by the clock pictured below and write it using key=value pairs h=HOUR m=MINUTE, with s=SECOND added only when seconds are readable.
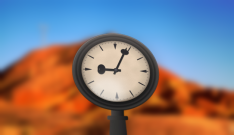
h=9 m=4
